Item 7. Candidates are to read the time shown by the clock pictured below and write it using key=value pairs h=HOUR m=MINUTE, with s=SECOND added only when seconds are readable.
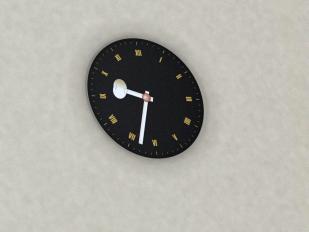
h=9 m=33
